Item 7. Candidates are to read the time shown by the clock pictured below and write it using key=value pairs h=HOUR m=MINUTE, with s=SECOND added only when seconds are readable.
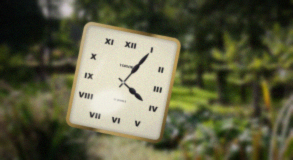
h=4 m=5
